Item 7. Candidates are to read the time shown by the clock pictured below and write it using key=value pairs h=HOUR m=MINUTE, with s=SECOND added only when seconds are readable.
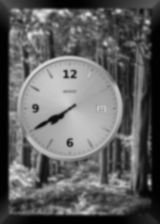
h=7 m=40
